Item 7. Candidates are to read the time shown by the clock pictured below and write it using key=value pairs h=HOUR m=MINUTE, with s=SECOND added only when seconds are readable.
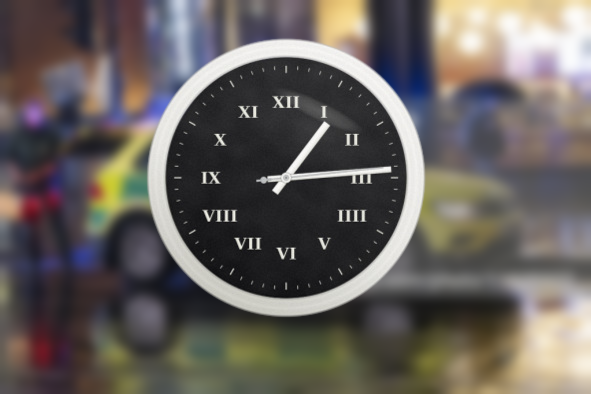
h=1 m=14 s=14
